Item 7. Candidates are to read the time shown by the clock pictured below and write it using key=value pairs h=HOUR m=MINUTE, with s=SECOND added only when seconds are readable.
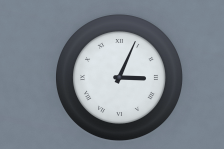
h=3 m=4
